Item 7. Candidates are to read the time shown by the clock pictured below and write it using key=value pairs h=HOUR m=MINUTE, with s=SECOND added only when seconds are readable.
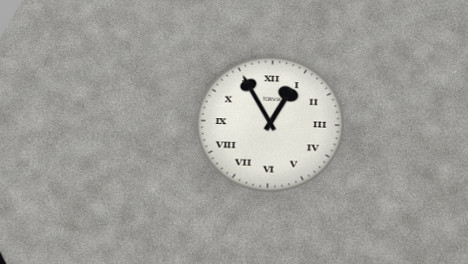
h=12 m=55
